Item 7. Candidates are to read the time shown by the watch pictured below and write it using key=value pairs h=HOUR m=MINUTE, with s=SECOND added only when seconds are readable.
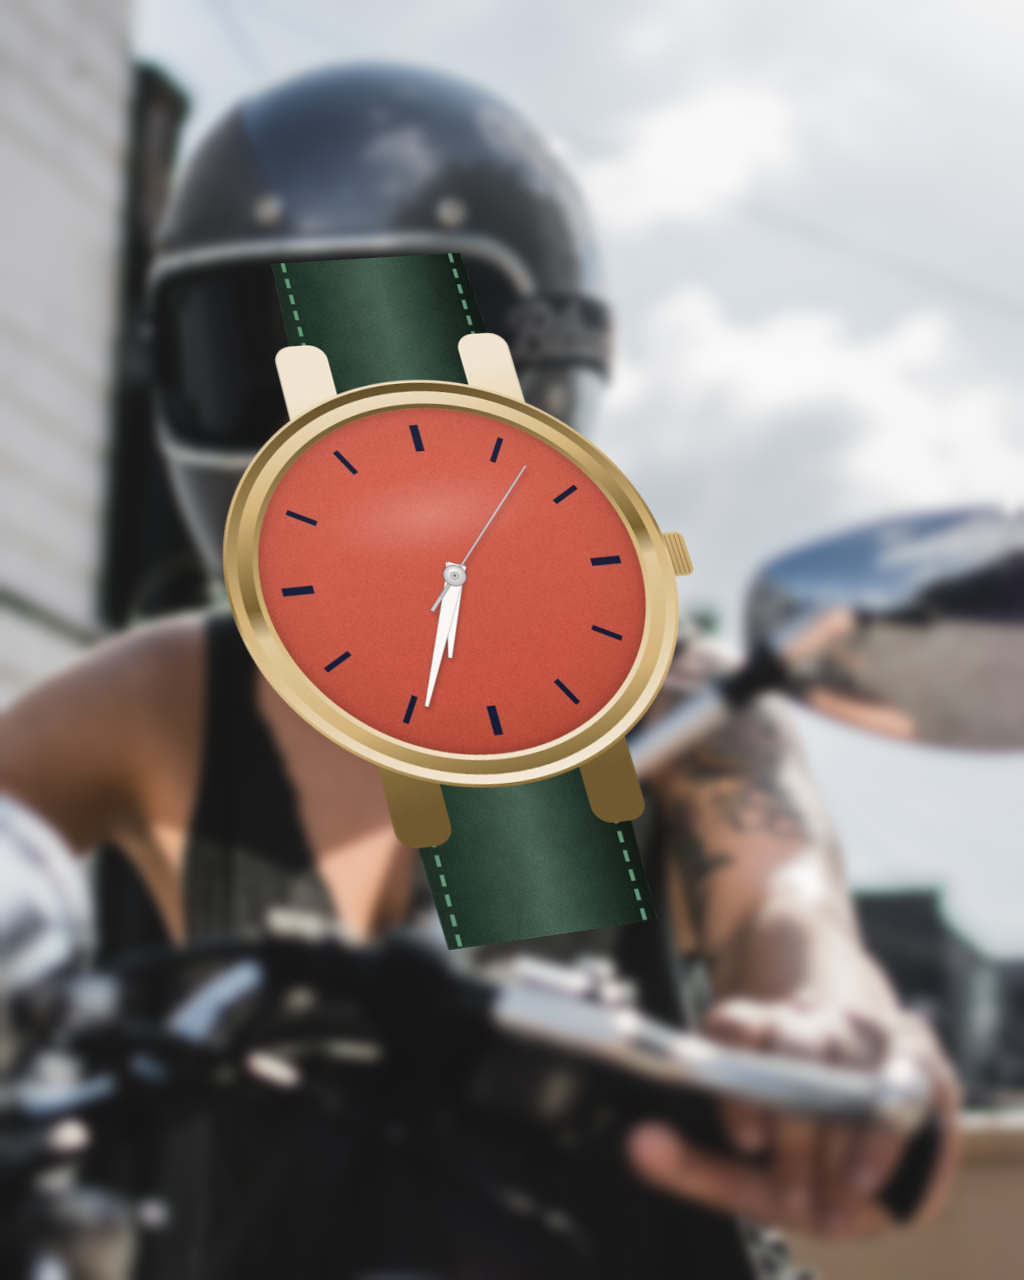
h=6 m=34 s=7
